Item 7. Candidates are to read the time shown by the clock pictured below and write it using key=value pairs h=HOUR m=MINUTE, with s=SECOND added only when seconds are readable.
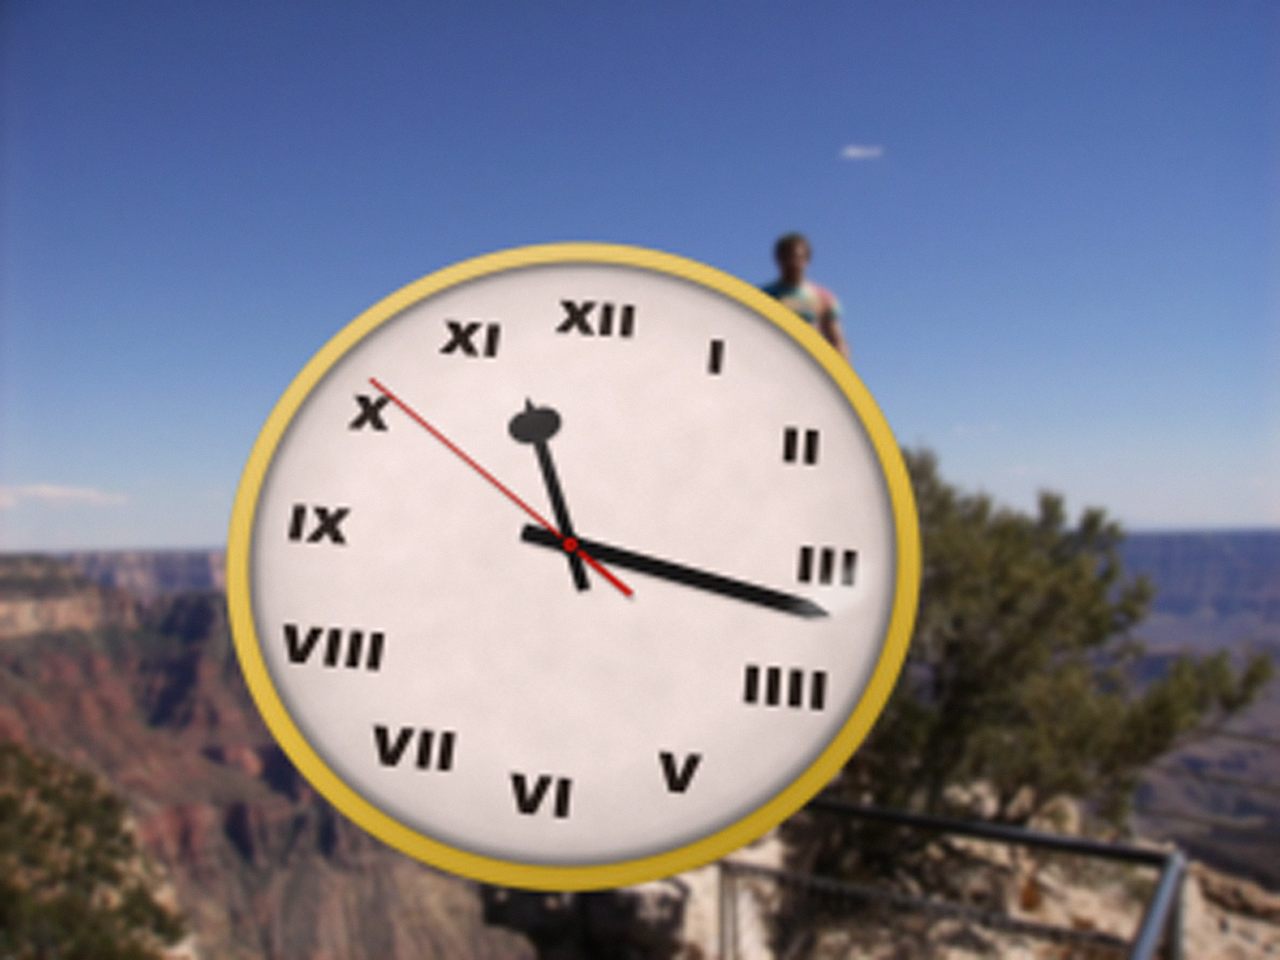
h=11 m=16 s=51
